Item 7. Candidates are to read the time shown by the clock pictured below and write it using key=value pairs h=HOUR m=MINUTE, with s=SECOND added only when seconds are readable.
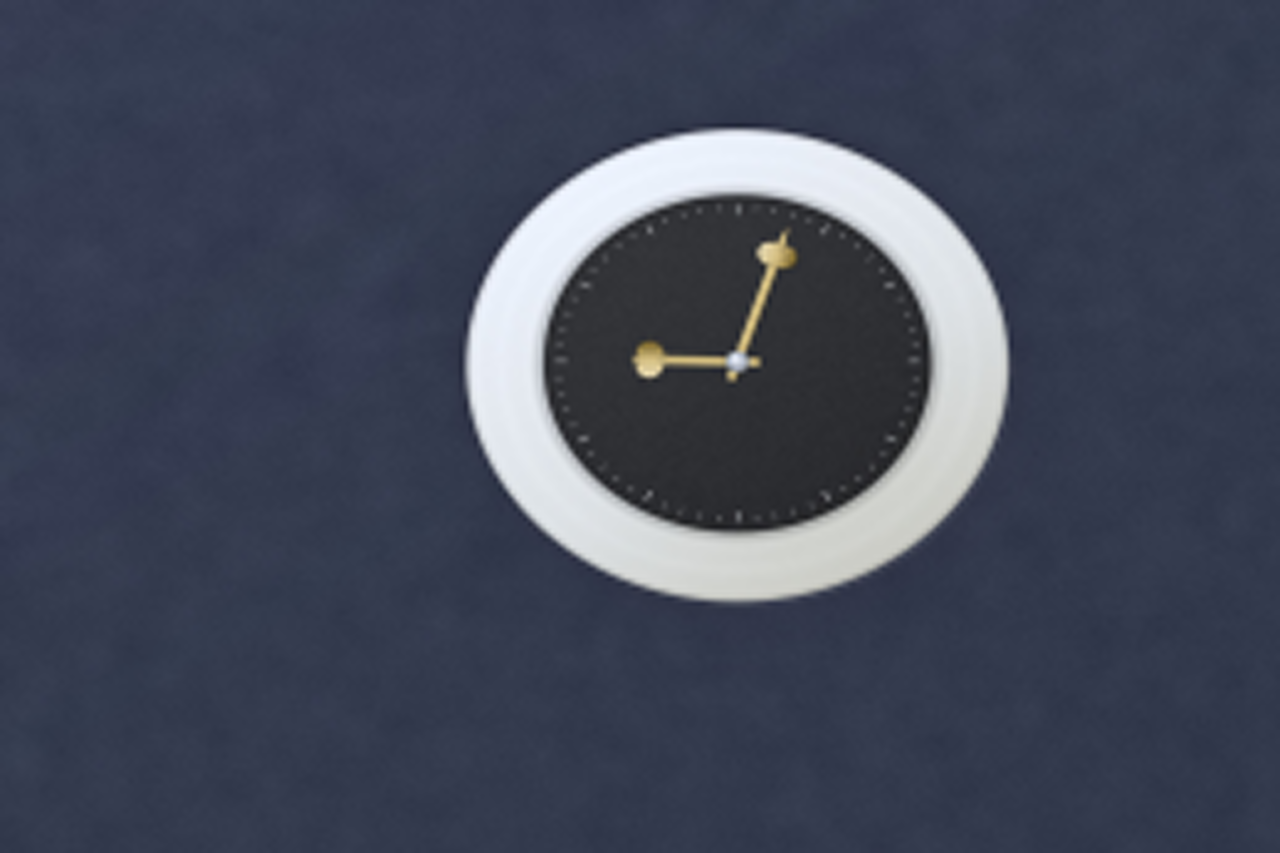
h=9 m=3
